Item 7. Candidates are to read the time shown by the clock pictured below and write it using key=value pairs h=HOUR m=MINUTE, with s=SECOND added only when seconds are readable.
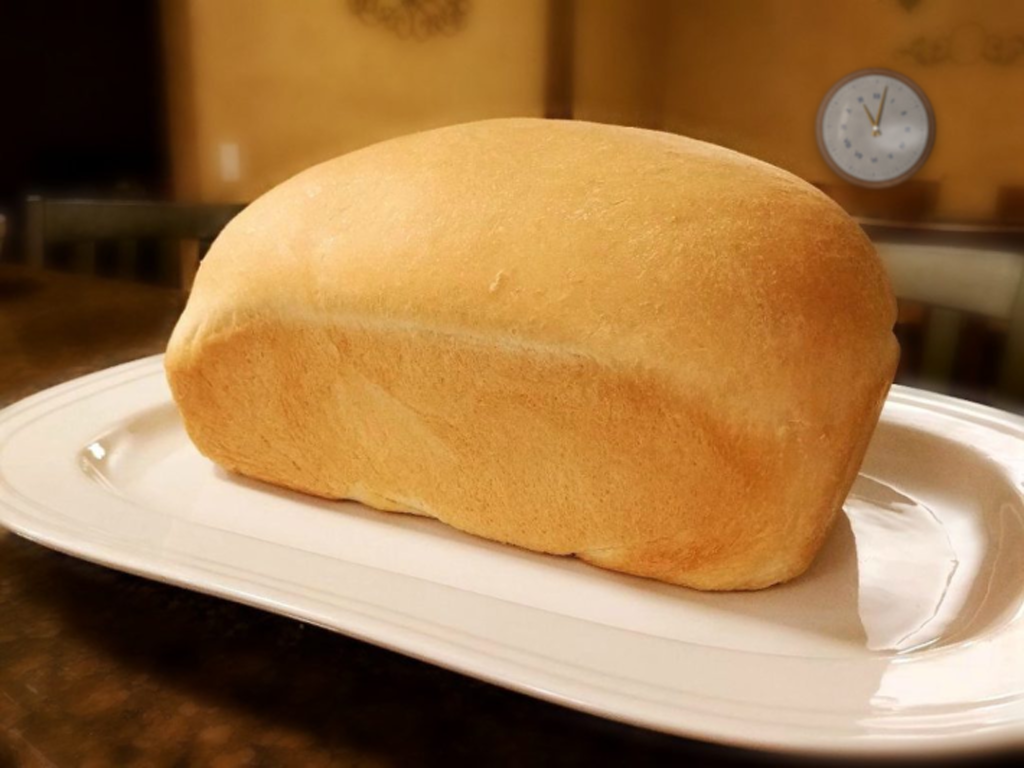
h=11 m=2
